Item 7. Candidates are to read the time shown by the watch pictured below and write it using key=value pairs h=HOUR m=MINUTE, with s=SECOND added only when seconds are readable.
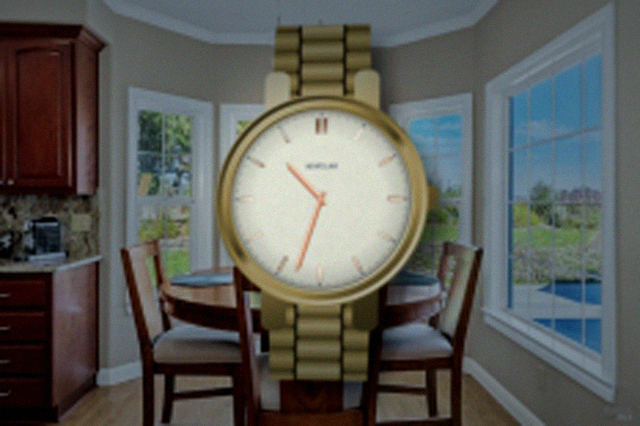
h=10 m=33
